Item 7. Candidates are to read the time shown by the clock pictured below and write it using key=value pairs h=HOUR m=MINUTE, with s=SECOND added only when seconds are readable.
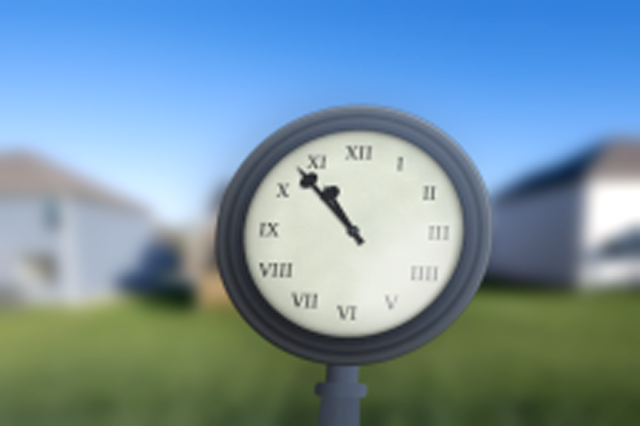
h=10 m=53
